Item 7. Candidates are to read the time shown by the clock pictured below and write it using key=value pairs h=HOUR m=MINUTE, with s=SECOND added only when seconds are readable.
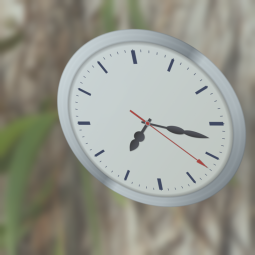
h=7 m=17 s=22
